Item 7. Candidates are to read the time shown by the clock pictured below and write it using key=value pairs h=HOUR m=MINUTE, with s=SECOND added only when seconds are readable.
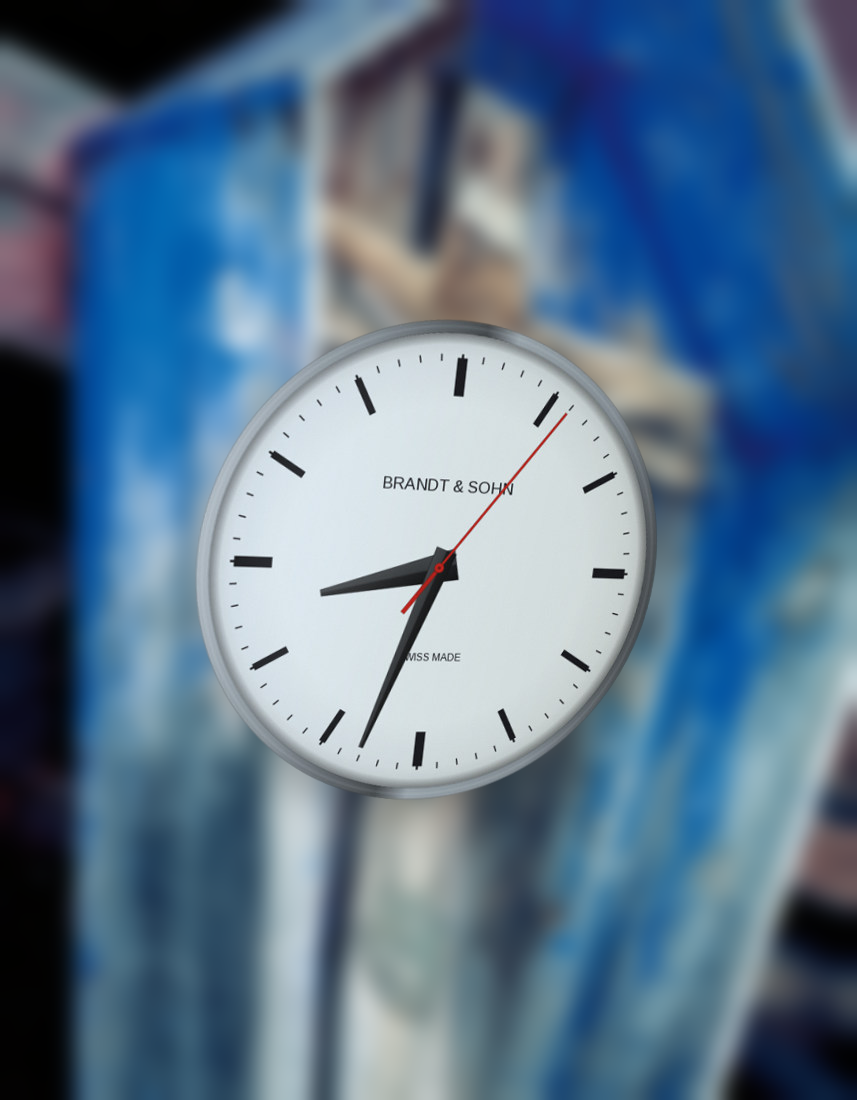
h=8 m=33 s=6
